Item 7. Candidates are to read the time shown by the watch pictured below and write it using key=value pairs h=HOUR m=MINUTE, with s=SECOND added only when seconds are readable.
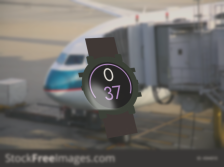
h=0 m=37
